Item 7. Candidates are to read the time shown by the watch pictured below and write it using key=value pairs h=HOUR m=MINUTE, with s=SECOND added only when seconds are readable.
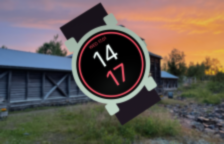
h=14 m=17
